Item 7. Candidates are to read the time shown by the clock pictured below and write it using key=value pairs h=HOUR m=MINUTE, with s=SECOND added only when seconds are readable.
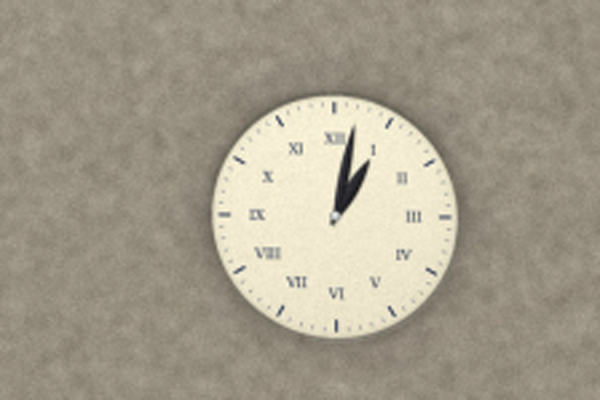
h=1 m=2
